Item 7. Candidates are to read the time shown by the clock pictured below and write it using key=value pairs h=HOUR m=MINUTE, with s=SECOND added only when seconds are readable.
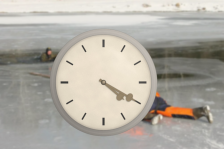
h=4 m=20
